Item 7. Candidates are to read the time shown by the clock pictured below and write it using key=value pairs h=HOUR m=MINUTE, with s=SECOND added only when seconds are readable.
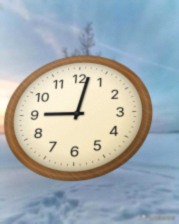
h=9 m=2
